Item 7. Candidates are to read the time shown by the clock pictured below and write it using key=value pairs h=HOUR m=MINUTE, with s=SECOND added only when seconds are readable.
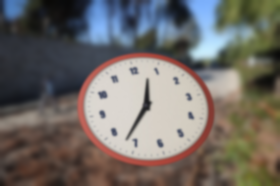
h=12 m=37
